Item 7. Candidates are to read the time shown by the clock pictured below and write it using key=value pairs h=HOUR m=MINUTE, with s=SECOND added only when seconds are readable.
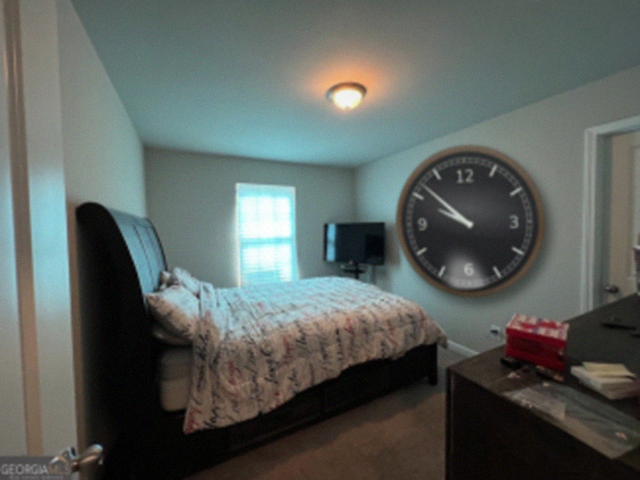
h=9 m=52
